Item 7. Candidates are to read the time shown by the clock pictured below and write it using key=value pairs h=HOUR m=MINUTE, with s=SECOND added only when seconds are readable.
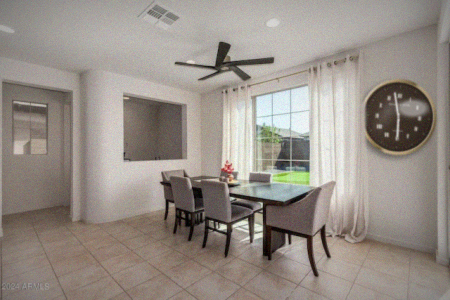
h=5 m=58
